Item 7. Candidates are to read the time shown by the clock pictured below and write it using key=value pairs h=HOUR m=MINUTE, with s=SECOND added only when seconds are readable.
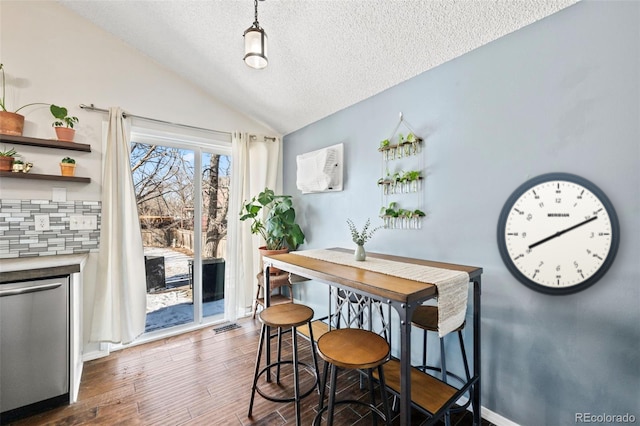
h=8 m=11
